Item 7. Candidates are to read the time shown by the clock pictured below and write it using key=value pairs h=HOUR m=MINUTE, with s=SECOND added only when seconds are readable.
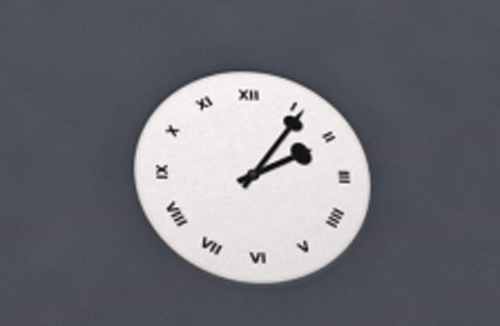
h=2 m=6
